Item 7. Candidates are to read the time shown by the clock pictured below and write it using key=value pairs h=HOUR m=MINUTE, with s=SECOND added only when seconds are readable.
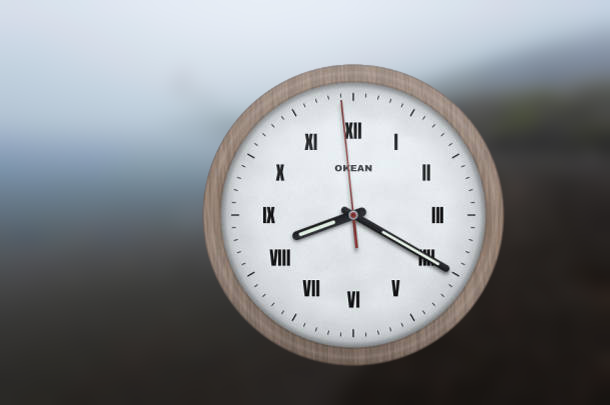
h=8 m=19 s=59
